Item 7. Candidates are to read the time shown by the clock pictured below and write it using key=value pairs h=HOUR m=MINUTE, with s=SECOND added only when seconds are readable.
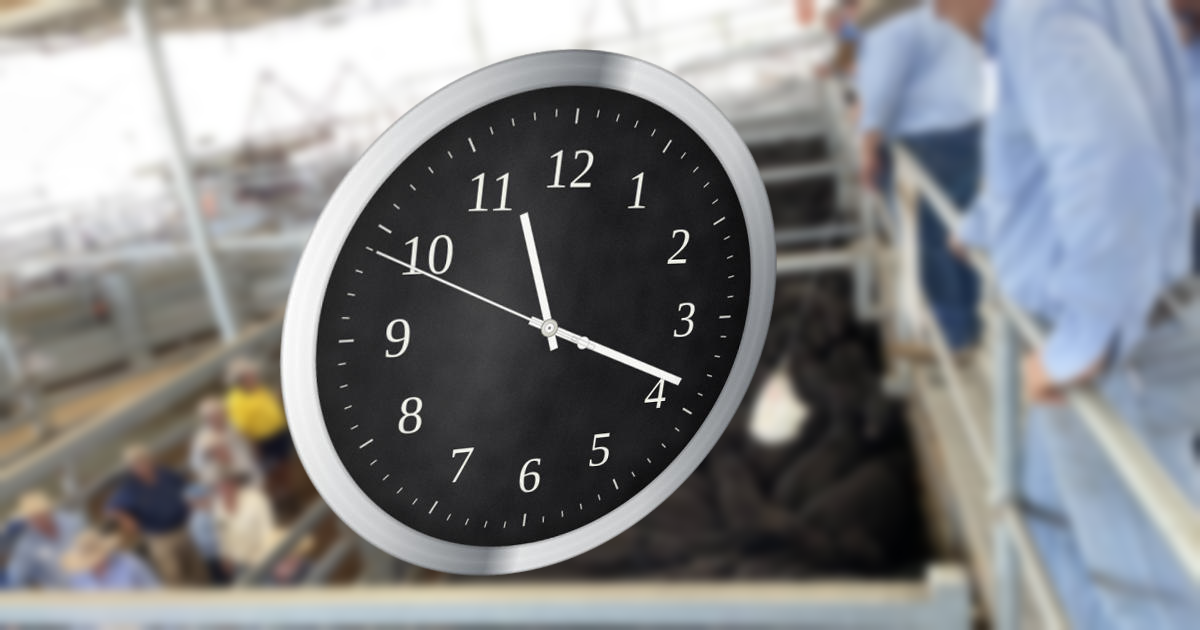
h=11 m=18 s=49
